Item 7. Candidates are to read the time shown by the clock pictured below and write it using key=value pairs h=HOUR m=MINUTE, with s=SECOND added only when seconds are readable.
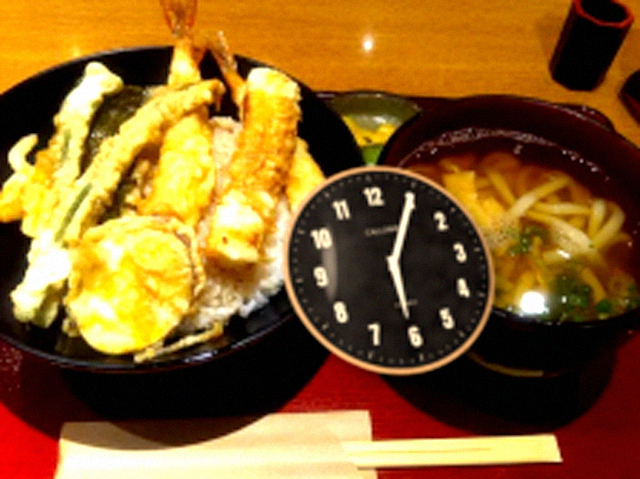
h=6 m=5
